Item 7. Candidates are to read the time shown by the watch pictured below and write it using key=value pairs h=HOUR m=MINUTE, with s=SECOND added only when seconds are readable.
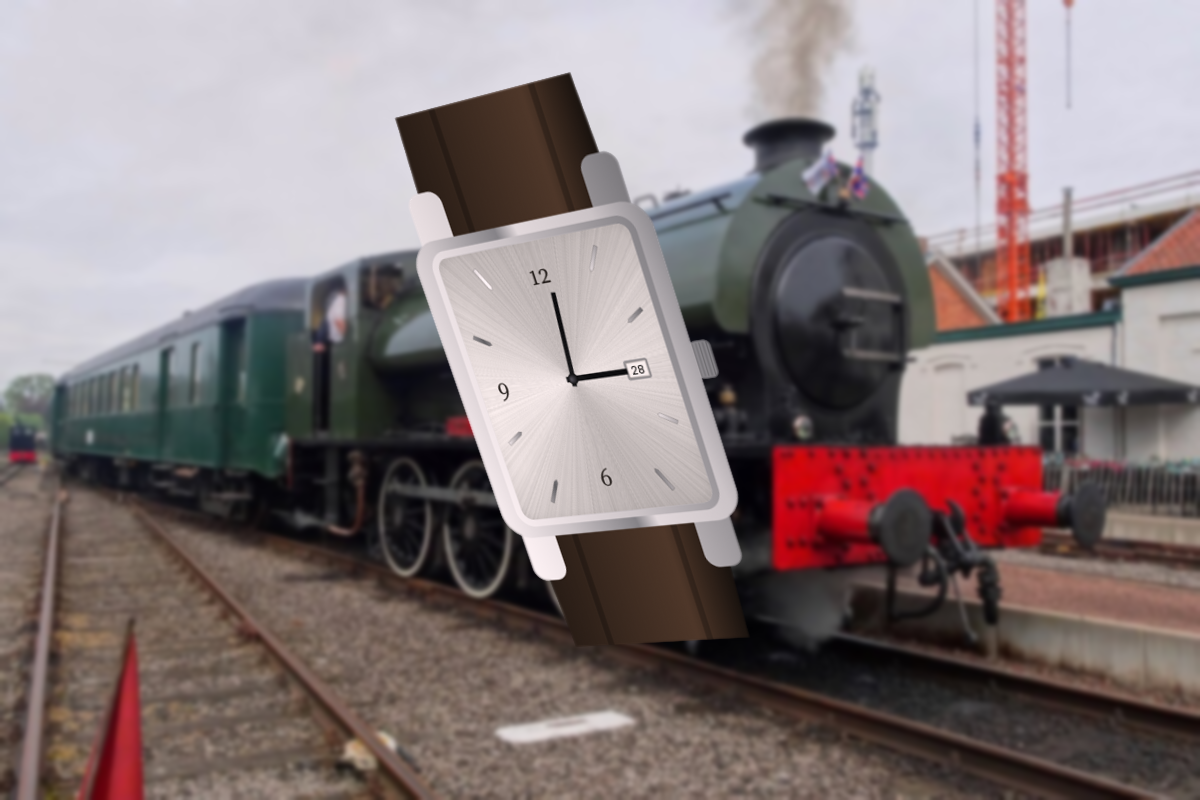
h=3 m=1
